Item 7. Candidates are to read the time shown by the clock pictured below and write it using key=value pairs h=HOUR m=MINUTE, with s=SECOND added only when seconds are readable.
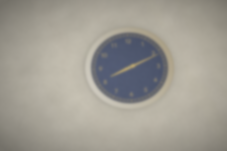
h=8 m=11
